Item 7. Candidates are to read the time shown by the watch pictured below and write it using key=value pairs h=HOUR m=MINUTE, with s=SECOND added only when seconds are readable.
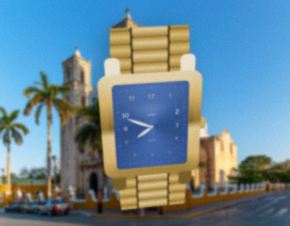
h=7 m=49
